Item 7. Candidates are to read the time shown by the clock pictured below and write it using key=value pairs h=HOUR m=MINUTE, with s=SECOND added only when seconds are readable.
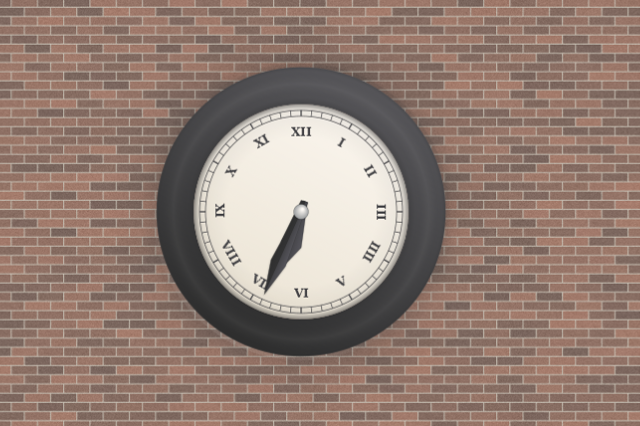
h=6 m=34
